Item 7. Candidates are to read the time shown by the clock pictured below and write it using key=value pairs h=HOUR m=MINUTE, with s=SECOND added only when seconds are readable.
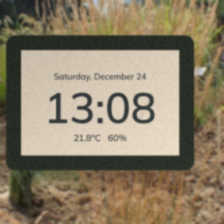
h=13 m=8
